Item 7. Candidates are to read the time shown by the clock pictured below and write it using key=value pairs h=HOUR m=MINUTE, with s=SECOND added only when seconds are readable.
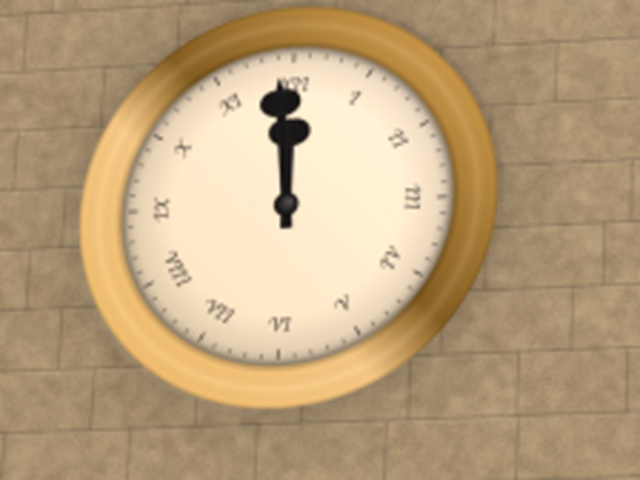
h=11 m=59
